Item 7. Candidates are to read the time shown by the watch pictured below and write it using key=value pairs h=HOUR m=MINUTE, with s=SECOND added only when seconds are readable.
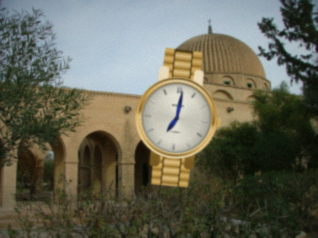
h=7 m=1
